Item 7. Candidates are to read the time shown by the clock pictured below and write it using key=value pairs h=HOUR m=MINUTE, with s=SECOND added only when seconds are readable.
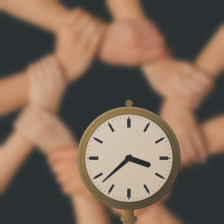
h=3 m=38
